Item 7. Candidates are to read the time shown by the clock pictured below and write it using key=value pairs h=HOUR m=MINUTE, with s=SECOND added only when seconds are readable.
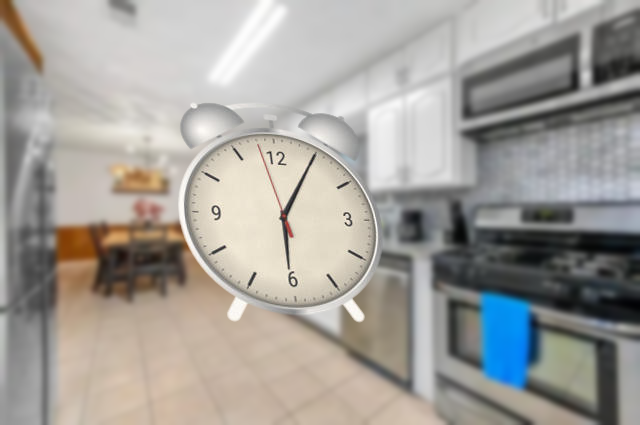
h=6 m=4 s=58
